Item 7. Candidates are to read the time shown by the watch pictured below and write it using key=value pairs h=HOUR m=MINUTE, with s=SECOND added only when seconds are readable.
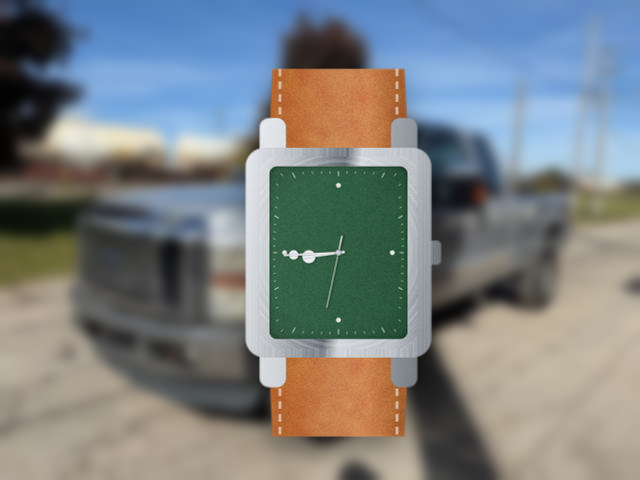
h=8 m=44 s=32
